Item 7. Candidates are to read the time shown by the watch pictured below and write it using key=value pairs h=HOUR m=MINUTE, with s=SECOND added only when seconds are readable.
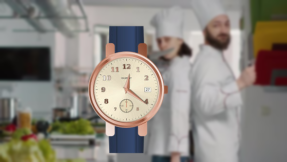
h=12 m=21
